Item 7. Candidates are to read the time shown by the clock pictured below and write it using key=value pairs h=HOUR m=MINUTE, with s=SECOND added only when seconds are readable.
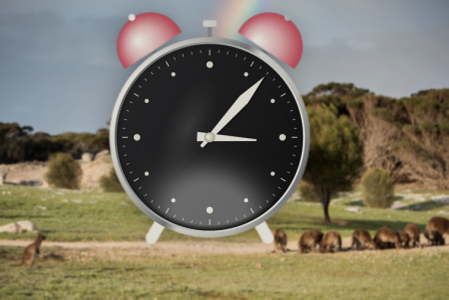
h=3 m=7
